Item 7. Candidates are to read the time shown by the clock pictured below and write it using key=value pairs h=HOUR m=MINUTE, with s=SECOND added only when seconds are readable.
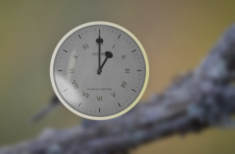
h=1 m=0
